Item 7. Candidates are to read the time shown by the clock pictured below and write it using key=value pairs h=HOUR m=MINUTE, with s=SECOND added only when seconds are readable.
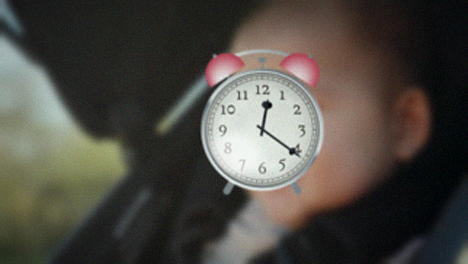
h=12 m=21
